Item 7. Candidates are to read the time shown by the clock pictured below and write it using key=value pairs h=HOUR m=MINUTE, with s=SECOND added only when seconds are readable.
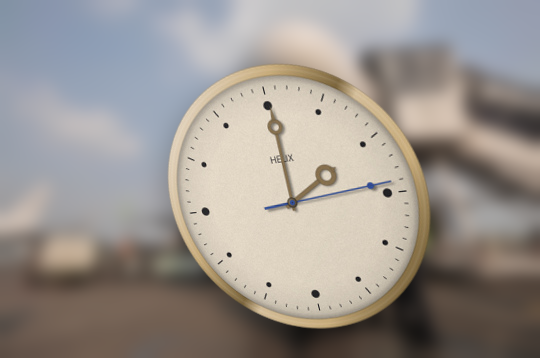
h=2 m=0 s=14
